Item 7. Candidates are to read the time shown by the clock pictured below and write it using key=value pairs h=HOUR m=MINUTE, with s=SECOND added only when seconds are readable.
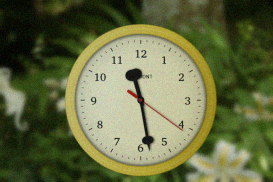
h=11 m=28 s=21
